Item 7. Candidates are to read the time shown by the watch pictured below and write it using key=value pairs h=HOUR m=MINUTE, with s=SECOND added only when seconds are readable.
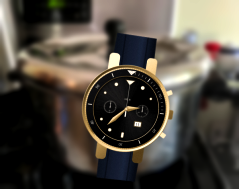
h=2 m=37
